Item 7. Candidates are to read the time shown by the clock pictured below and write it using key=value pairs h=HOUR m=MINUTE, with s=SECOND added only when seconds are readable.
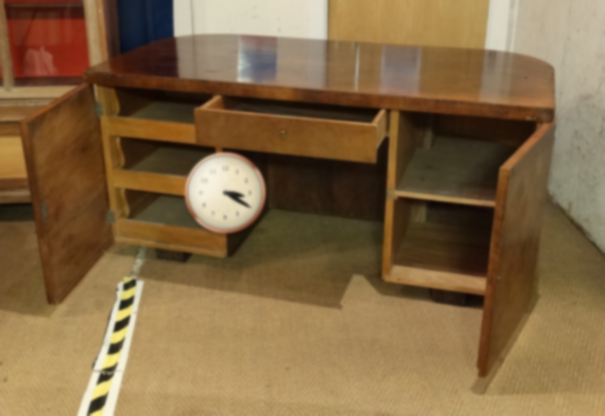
h=3 m=20
